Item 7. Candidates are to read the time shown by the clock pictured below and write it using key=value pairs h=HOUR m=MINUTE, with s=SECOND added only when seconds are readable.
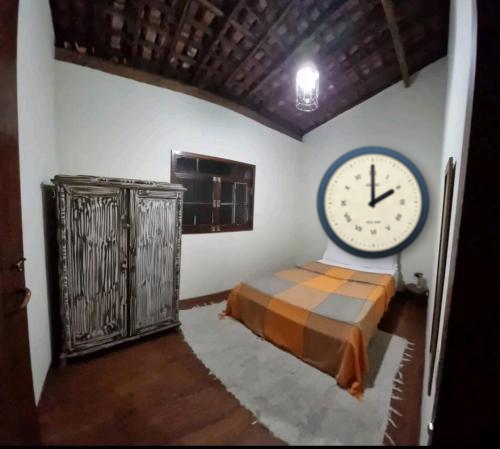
h=2 m=0
